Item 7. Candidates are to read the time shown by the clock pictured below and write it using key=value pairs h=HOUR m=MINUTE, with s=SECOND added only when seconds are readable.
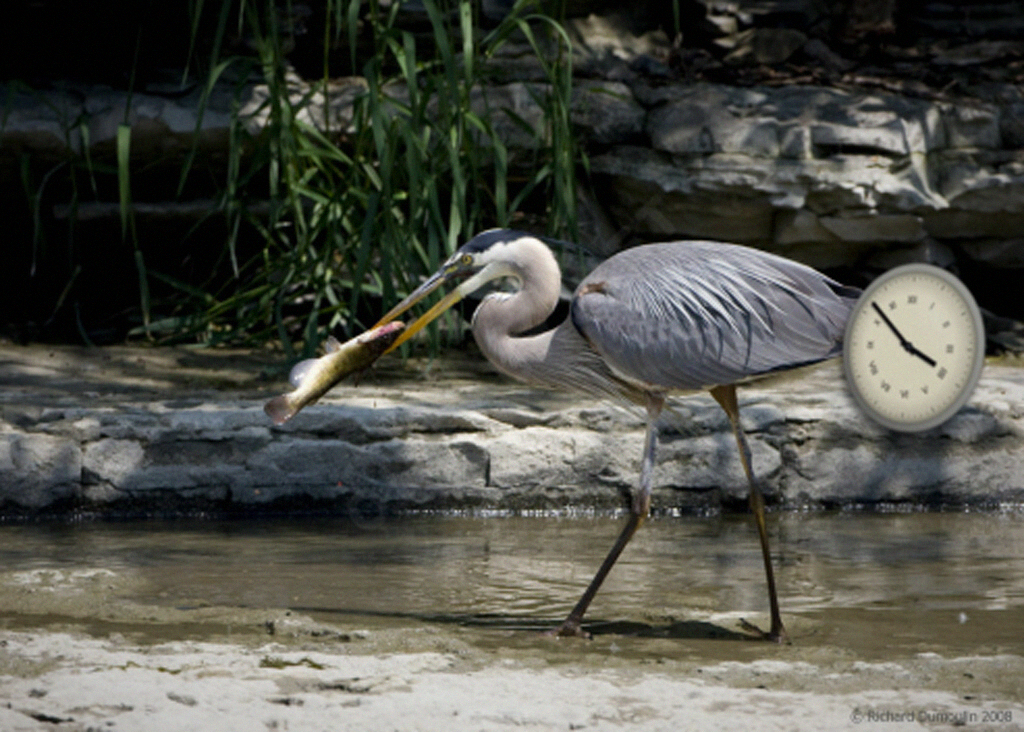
h=3 m=52
